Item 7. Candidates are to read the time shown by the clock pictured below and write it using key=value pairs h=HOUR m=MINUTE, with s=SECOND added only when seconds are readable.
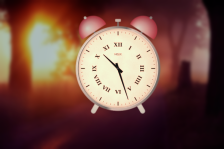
h=10 m=27
